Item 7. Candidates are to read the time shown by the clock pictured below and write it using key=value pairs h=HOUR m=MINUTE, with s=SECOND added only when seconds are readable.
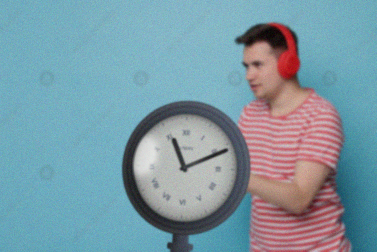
h=11 m=11
